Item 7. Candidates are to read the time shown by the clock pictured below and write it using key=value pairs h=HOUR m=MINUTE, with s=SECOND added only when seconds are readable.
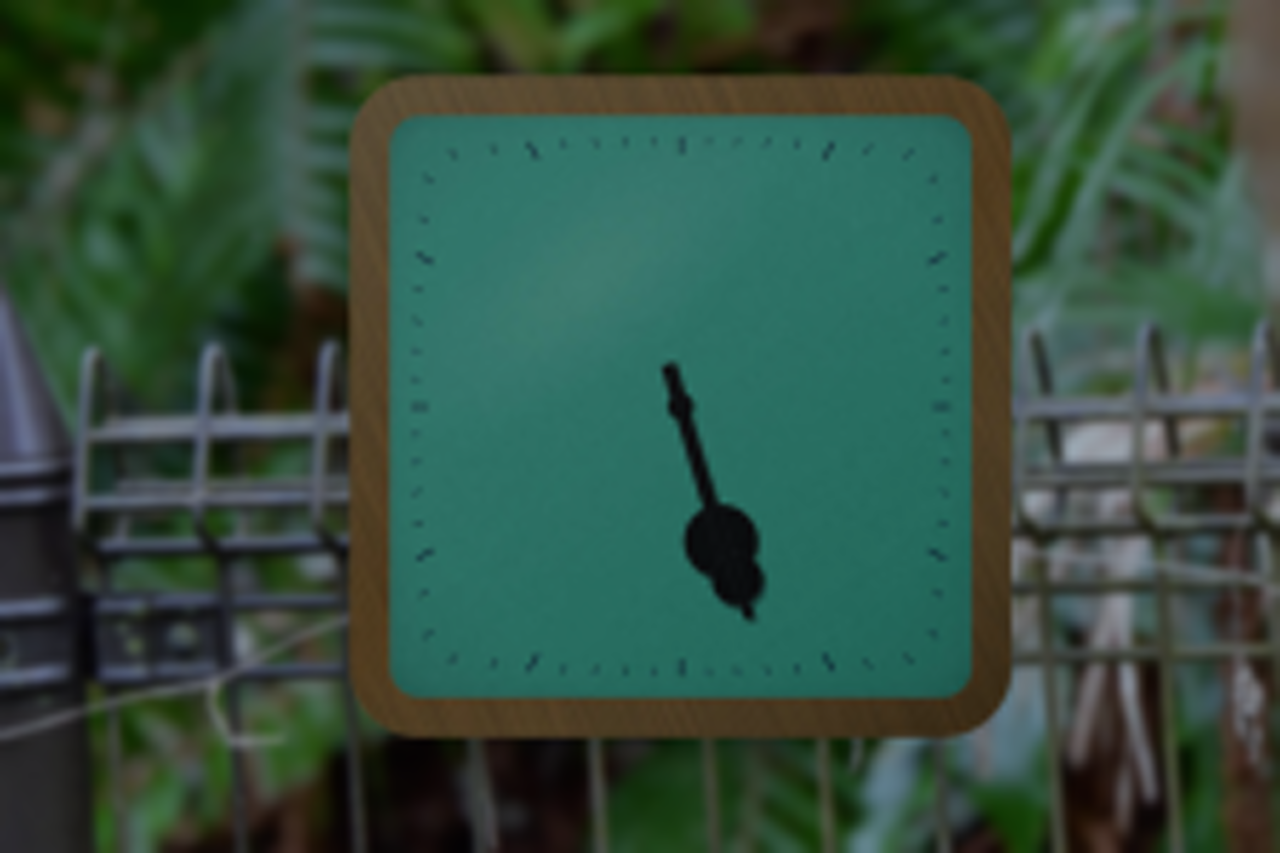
h=5 m=27
